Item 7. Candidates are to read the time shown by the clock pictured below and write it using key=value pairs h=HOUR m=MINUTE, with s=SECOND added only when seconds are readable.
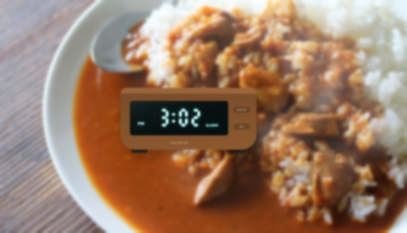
h=3 m=2
